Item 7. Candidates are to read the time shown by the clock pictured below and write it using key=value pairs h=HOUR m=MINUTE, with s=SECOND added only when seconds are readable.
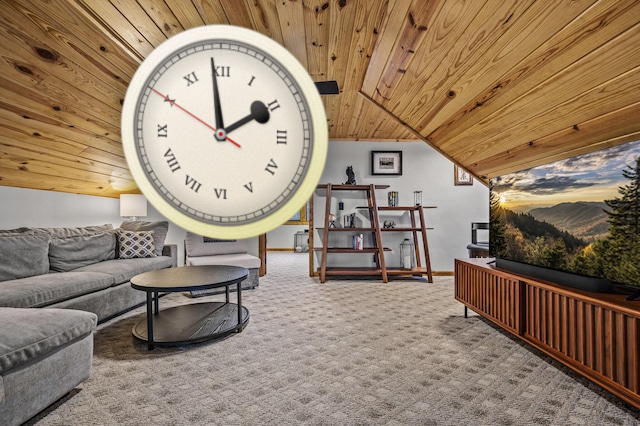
h=1 m=58 s=50
